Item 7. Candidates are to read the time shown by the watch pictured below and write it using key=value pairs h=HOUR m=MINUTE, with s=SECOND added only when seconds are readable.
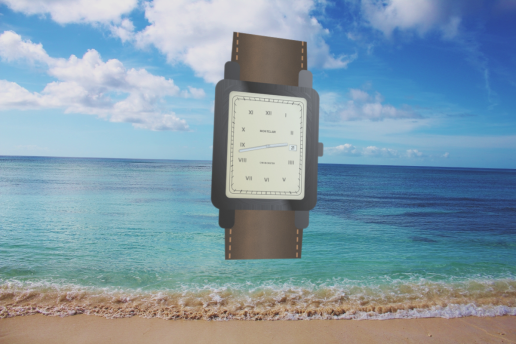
h=2 m=43
